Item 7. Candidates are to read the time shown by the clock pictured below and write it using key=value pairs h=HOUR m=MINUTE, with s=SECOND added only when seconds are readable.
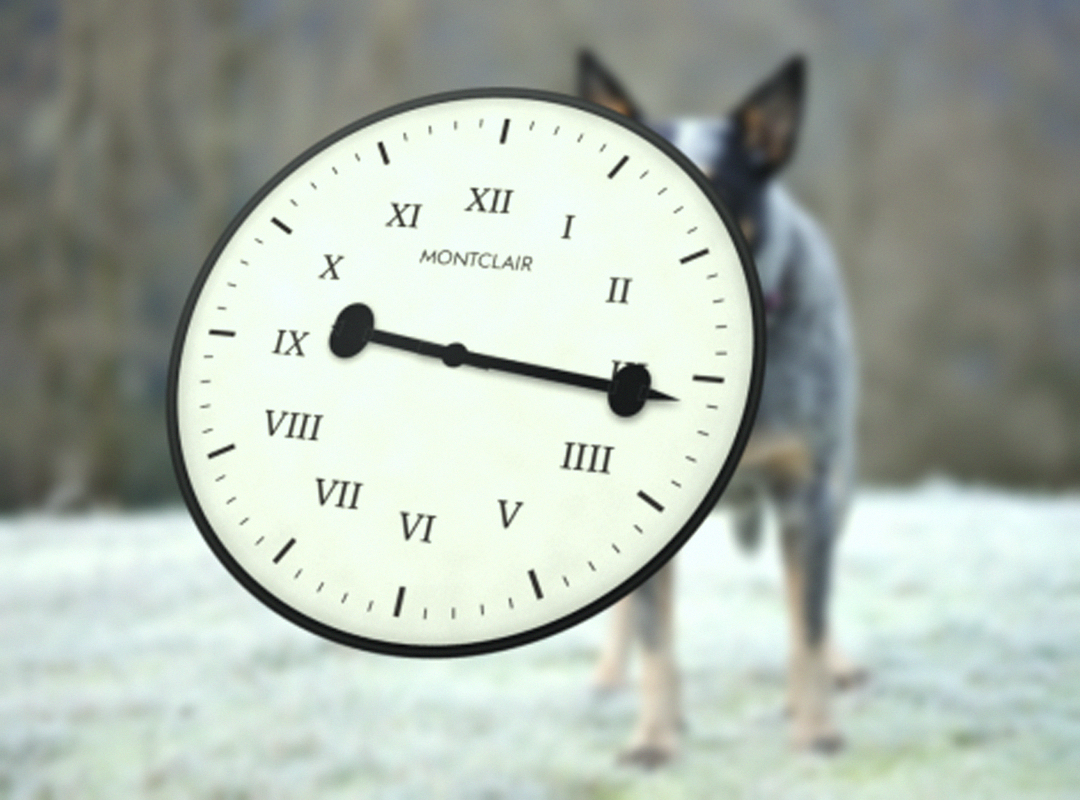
h=9 m=16
